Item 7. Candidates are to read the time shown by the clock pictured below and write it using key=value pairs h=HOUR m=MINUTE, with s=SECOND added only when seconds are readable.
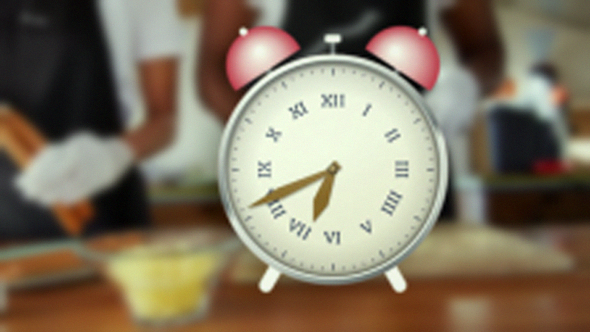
h=6 m=41
